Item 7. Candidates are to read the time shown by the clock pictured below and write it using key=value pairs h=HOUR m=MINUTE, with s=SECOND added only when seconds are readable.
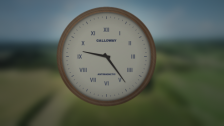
h=9 m=24
